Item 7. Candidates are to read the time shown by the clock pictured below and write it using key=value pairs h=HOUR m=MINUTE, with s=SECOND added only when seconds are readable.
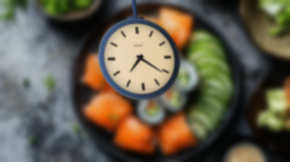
h=7 m=21
